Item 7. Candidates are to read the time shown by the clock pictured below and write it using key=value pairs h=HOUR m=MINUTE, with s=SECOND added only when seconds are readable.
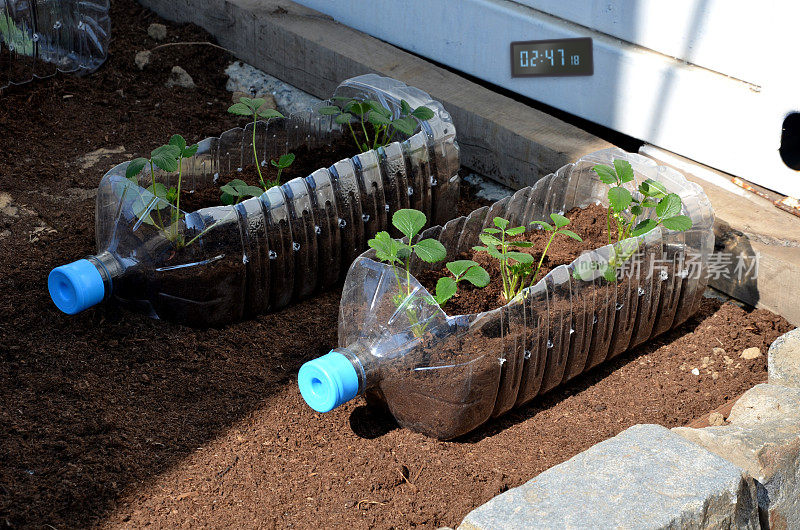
h=2 m=47 s=18
